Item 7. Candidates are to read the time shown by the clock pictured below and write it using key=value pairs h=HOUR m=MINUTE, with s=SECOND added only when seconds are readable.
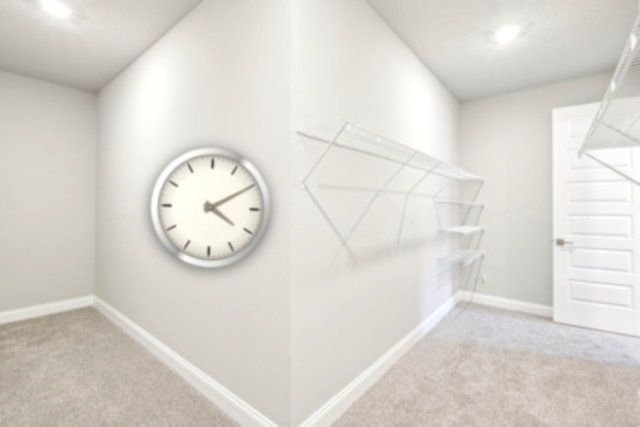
h=4 m=10
